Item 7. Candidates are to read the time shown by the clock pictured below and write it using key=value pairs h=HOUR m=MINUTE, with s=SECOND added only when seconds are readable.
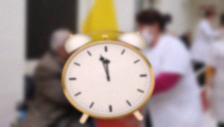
h=11 m=58
